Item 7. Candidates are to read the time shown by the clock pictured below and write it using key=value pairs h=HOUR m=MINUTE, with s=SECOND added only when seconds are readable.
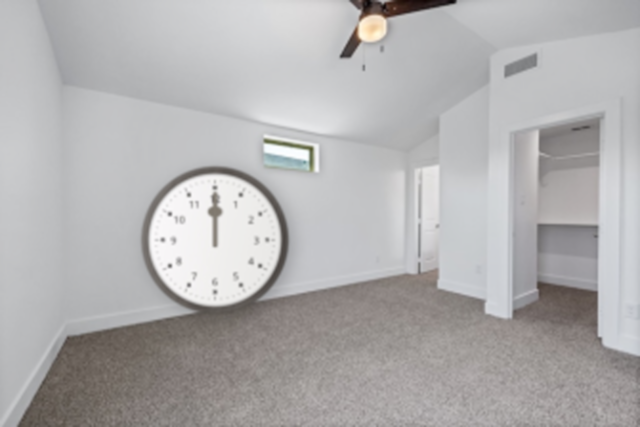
h=12 m=0
